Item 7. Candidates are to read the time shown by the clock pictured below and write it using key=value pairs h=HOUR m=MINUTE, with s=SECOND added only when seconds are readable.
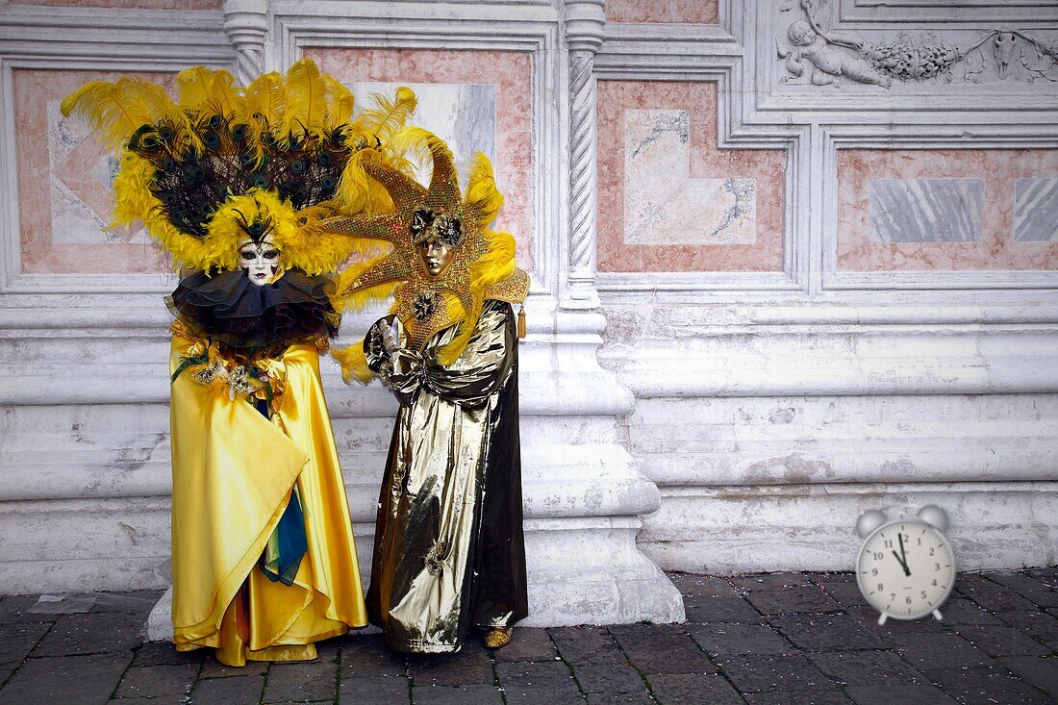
h=10 m=59
